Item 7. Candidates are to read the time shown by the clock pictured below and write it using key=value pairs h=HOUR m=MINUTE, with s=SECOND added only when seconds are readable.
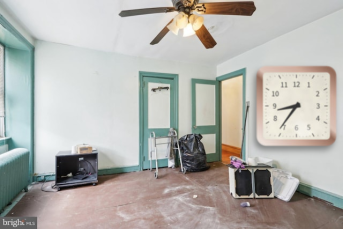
h=8 m=36
